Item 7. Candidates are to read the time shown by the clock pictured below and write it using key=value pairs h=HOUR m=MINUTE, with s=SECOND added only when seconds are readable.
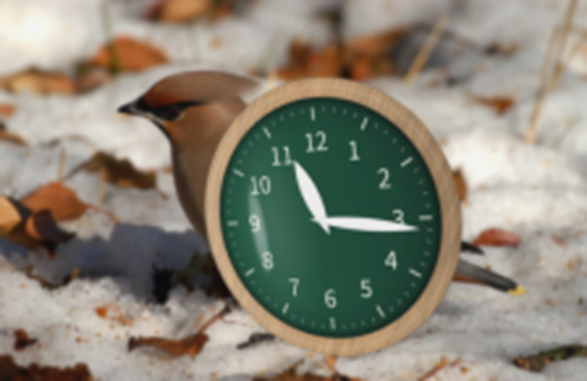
h=11 m=16
